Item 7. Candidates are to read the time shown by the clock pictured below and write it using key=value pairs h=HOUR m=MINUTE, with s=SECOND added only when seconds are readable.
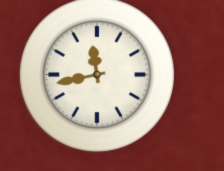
h=11 m=43
